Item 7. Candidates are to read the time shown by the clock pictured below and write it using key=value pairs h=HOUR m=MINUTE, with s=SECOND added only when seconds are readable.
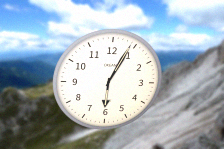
h=6 m=4
